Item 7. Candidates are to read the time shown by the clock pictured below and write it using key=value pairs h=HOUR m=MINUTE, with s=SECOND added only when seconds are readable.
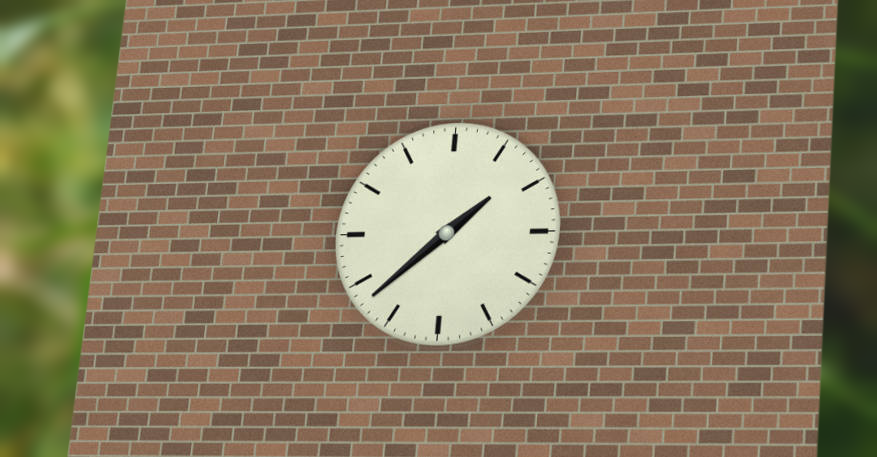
h=1 m=38
